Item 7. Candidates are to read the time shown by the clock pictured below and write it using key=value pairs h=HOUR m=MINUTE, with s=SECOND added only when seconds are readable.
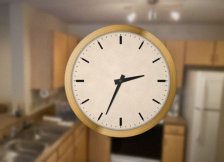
h=2 m=34
